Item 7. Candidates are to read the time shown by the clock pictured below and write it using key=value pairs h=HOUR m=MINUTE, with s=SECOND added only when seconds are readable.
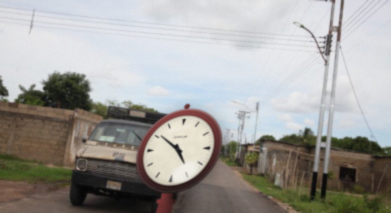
h=4 m=51
